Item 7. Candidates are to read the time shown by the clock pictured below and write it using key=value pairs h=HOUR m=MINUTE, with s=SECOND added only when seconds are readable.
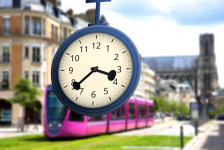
h=3 m=38
